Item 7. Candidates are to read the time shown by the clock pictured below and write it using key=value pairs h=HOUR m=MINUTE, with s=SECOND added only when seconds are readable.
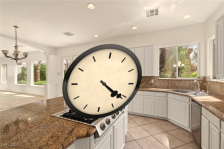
h=4 m=21
